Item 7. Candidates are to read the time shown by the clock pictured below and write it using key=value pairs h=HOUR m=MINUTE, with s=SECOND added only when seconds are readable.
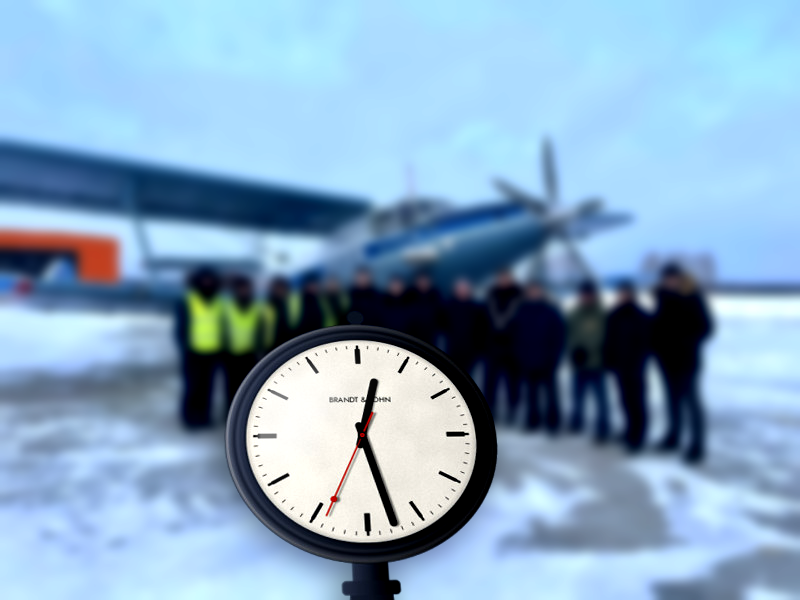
h=12 m=27 s=34
